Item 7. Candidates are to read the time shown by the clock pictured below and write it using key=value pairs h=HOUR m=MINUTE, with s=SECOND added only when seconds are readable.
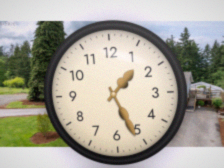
h=1 m=26
